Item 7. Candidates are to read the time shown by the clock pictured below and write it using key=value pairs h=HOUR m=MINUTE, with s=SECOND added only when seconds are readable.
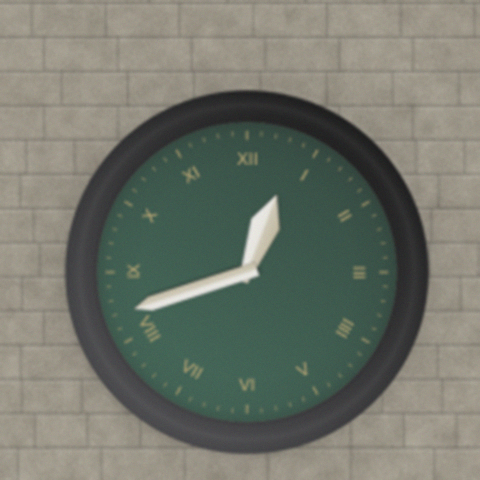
h=12 m=42
